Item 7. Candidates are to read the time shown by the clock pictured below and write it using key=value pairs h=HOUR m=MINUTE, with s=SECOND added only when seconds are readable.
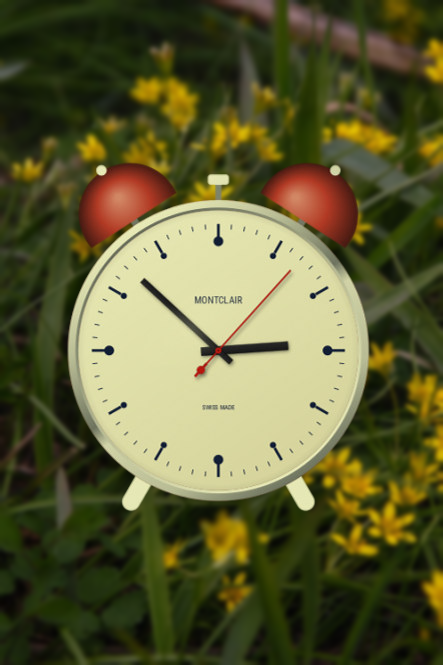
h=2 m=52 s=7
